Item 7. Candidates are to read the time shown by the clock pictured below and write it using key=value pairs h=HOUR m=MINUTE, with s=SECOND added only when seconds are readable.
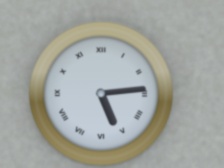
h=5 m=14
